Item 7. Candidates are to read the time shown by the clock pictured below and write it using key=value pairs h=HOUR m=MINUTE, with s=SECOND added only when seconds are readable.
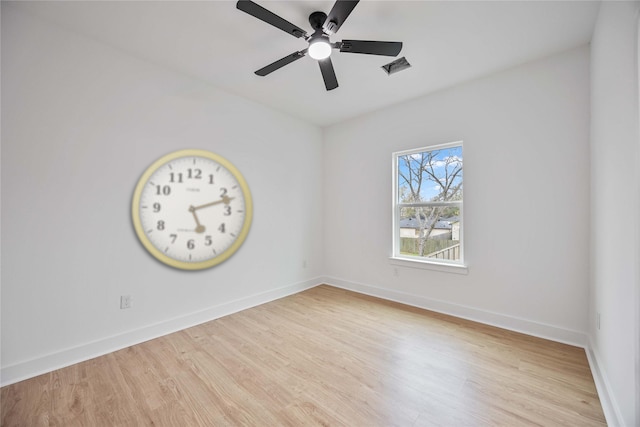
h=5 m=12
